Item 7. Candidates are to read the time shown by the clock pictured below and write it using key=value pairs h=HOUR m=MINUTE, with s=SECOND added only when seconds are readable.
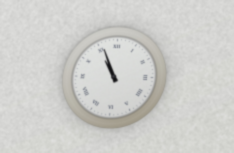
h=10 m=56
